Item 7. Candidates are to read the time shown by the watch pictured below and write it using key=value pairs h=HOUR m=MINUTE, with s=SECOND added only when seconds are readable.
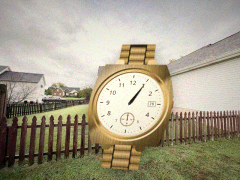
h=1 m=5
